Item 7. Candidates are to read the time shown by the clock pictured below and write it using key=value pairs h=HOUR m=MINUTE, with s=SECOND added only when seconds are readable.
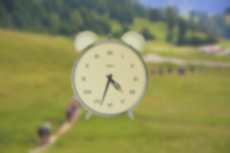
h=4 m=33
